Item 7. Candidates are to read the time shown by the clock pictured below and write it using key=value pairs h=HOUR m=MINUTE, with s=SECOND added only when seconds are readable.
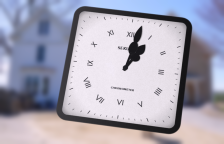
h=1 m=2
